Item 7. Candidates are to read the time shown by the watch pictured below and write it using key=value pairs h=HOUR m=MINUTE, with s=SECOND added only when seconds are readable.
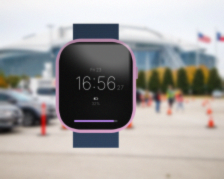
h=16 m=56
